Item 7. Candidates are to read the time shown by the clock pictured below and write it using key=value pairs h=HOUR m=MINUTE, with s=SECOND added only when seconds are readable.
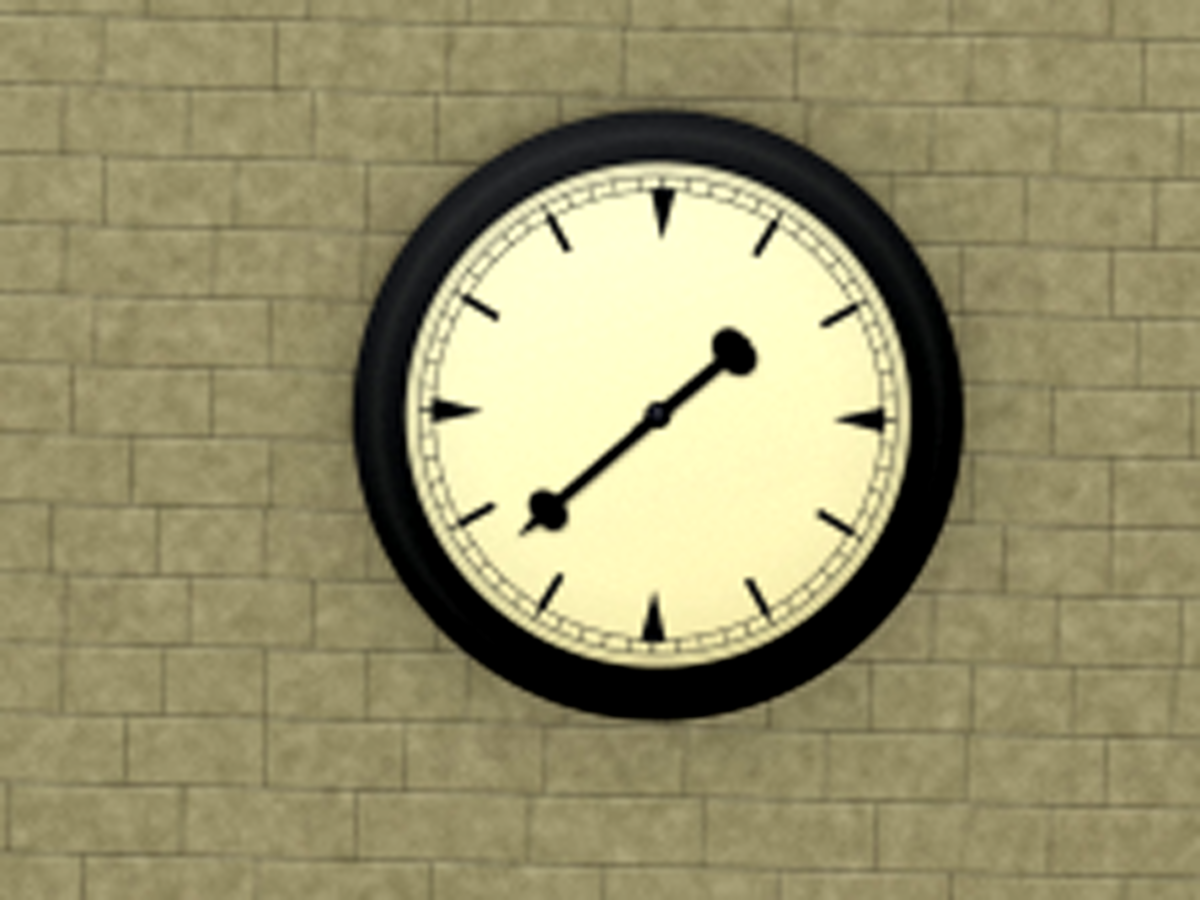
h=1 m=38
